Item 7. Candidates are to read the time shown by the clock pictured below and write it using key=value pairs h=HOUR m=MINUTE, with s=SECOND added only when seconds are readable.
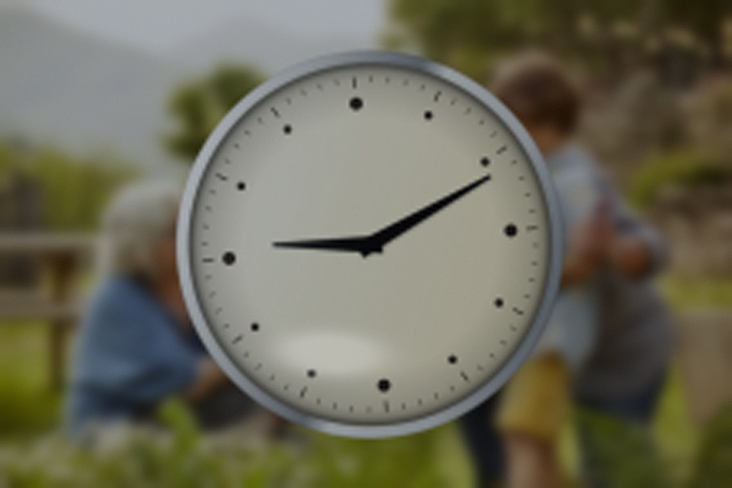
h=9 m=11
